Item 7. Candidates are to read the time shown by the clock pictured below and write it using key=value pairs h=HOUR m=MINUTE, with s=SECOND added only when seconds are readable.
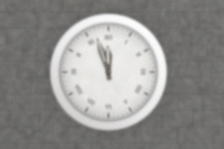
h=11 m=57
